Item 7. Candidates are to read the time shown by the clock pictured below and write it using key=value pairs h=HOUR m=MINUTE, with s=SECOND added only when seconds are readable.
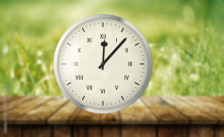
h=12 m=7
